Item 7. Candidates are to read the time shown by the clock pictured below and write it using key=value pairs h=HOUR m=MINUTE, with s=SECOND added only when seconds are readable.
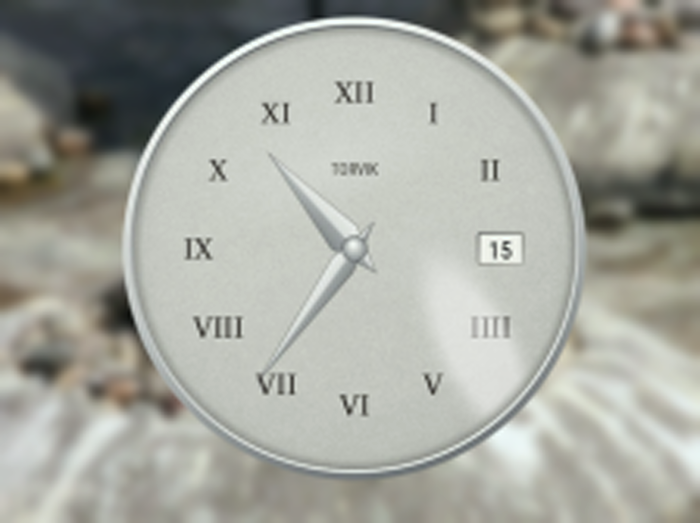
h=10 m=36
